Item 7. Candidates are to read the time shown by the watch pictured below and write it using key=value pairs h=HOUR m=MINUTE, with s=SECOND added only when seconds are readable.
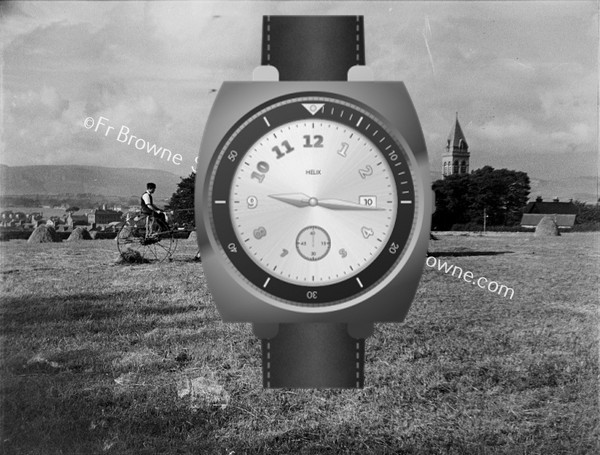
h=9 m=16
